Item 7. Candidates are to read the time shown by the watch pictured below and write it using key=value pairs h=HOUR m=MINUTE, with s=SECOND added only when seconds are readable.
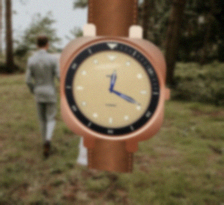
h=12 m=19
